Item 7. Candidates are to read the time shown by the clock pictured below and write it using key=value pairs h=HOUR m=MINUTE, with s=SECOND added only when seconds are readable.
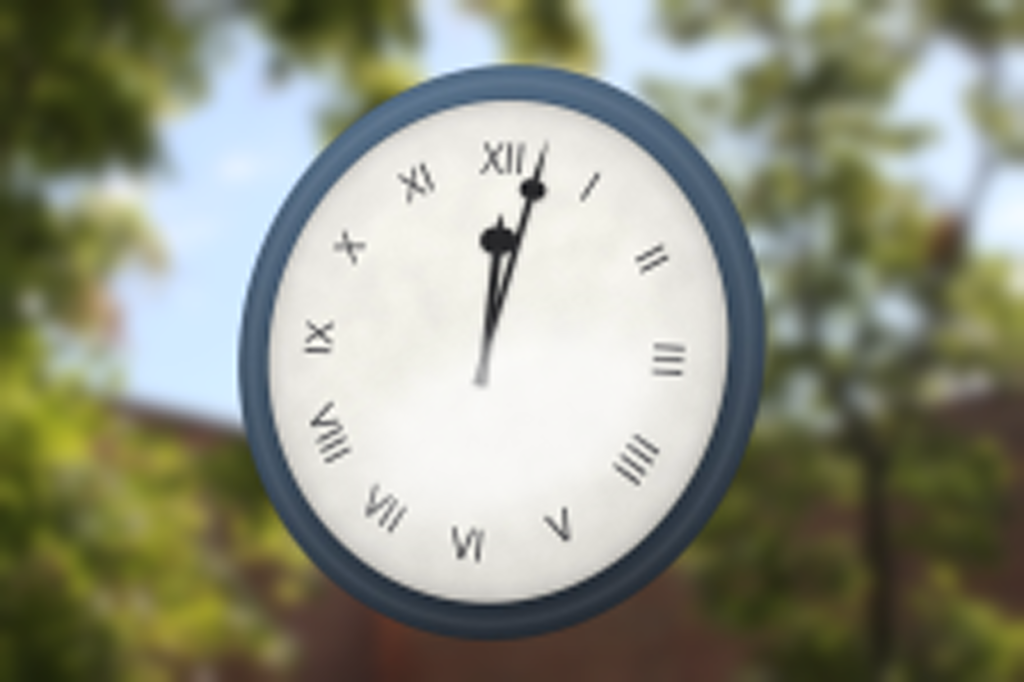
h=12 m=2
